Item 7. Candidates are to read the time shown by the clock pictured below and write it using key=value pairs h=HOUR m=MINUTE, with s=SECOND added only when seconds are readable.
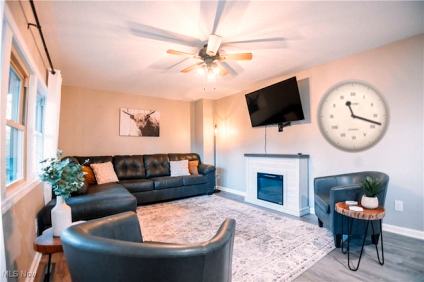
h=11 m=18
